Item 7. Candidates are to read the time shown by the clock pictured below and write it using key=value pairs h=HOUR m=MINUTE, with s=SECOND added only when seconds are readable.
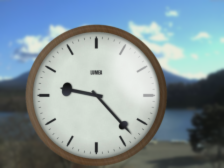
h=9 m=23
